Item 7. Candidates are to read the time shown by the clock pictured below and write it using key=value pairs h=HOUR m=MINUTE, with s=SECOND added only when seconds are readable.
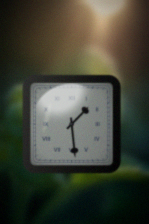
h=1 m=29
